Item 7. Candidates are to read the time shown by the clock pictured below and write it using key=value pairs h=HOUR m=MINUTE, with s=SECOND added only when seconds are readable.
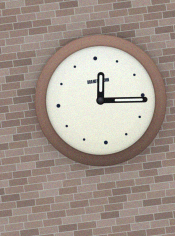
h=12 m=16
